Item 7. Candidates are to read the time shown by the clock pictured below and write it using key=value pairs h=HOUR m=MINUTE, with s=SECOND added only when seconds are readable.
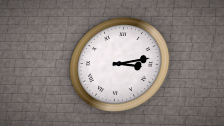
h=3 m=13
